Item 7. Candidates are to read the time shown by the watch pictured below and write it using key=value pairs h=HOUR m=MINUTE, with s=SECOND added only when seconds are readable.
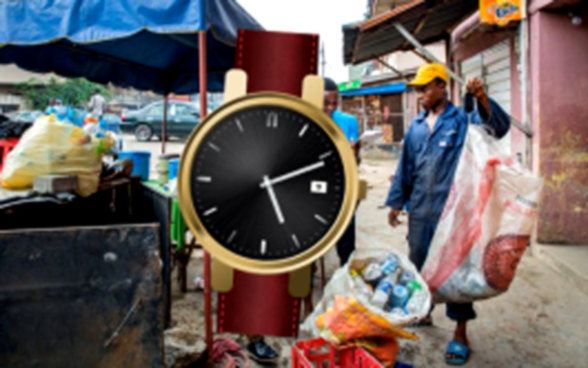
h=5 m=11
